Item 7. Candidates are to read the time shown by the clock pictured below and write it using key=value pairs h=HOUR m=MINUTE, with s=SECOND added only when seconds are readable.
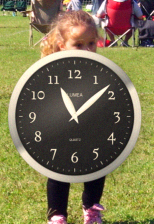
h=11 m=8
